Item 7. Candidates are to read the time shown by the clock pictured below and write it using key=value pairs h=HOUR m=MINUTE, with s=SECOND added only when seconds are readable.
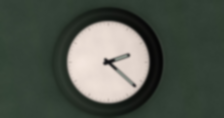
h=2 m=22
